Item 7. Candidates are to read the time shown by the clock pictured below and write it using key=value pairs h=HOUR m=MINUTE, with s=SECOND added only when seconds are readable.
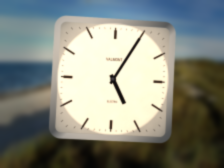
h=5 m=5
